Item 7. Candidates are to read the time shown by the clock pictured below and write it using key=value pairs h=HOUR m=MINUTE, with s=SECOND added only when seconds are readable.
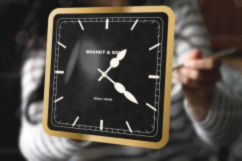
h=1 m=21
